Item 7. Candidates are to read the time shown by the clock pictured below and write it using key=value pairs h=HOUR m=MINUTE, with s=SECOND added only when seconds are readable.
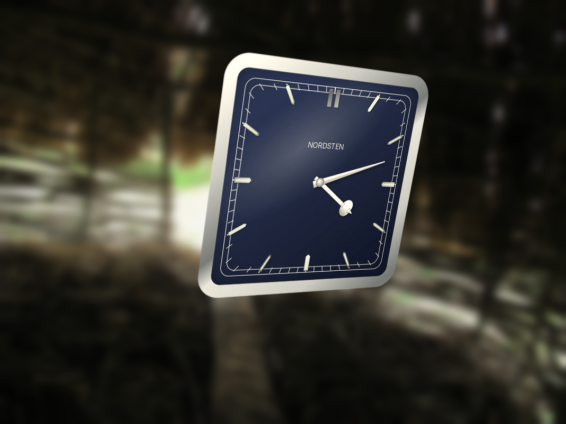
h=4 m=12
